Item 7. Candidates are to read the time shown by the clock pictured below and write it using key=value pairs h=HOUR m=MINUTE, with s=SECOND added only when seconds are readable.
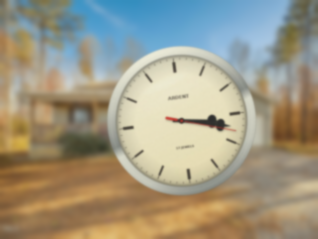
h=3 m=17 s=18
